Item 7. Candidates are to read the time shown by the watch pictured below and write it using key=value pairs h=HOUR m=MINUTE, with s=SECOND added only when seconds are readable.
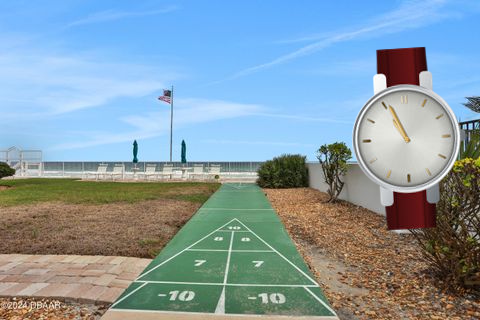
h=10 m=56
